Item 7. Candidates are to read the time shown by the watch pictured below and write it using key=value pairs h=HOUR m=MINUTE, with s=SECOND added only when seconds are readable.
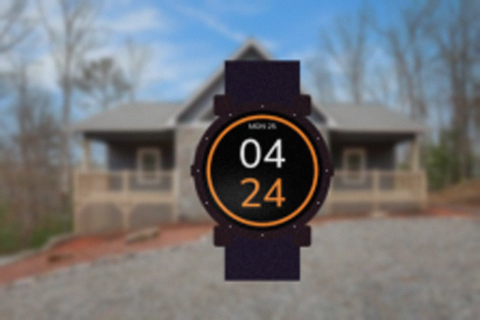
h=4 m=24
